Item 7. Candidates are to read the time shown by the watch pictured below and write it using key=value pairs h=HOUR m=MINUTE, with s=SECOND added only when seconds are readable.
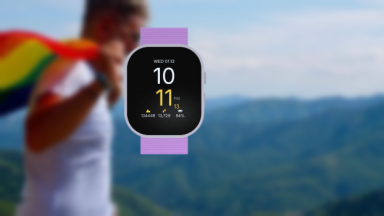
h=10 m=11
